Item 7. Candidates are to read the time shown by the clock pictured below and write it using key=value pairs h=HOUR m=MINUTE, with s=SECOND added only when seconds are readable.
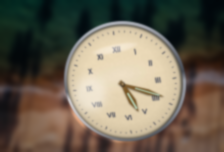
h=5 m=19
